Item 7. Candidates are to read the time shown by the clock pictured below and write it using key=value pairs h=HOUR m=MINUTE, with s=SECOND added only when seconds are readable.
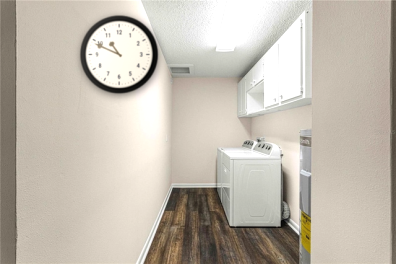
h=10 m=49
